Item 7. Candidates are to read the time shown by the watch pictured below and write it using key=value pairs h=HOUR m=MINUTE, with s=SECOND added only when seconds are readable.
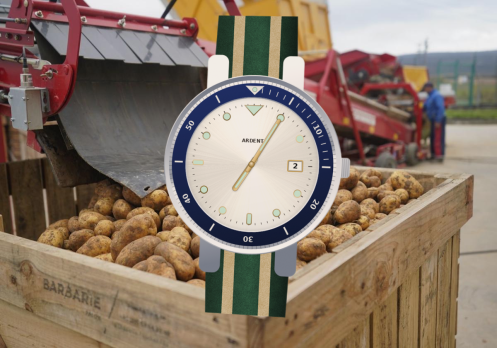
h=7 m=5
